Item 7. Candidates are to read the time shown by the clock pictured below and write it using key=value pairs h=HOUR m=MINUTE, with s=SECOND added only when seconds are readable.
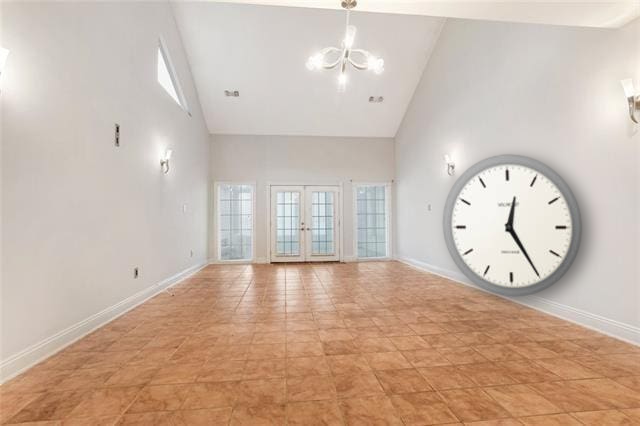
h=12 m=25
